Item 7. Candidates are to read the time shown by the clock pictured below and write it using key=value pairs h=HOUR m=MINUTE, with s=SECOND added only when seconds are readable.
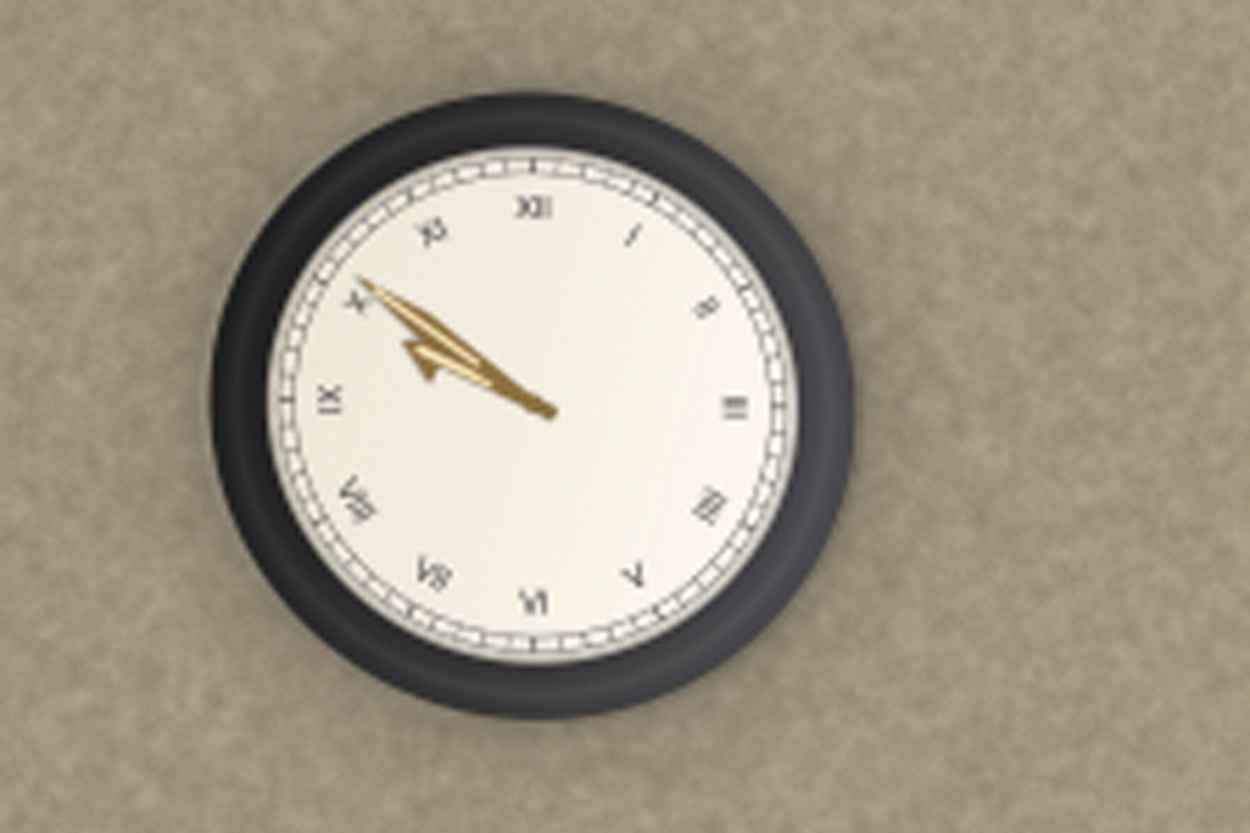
h=9 m=51
